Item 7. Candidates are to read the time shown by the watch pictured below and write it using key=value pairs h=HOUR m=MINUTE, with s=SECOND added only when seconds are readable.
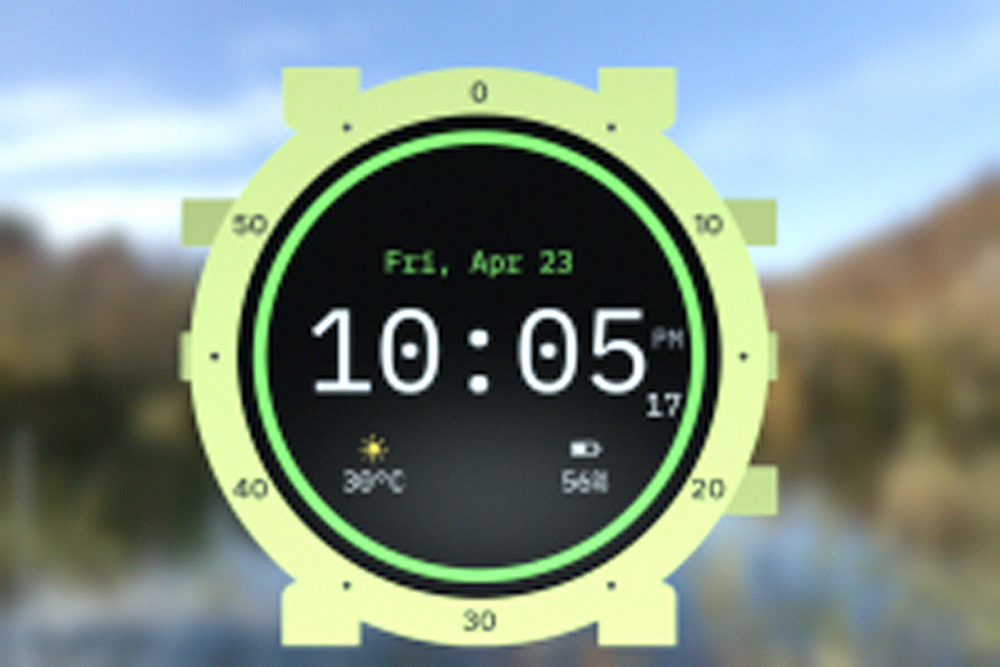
h=10 m=5 s=17
